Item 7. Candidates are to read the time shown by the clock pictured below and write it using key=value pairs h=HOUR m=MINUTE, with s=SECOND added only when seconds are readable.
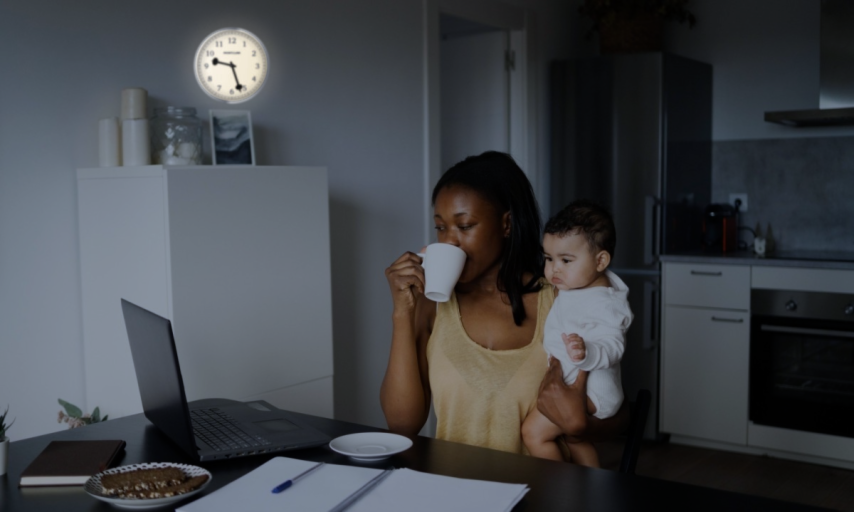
h=9 m=27
